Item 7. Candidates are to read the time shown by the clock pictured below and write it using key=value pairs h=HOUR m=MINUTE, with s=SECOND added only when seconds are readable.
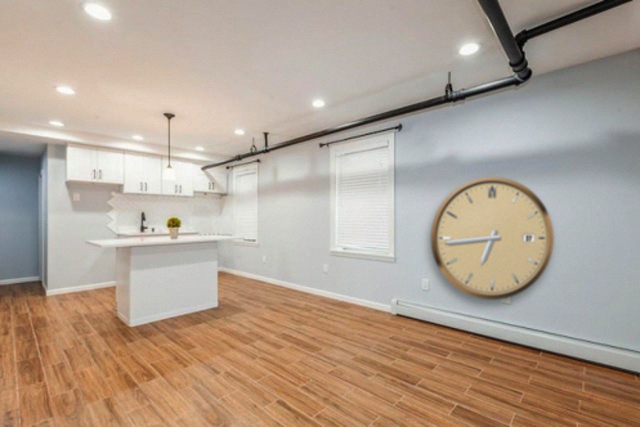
h=6 m=44
